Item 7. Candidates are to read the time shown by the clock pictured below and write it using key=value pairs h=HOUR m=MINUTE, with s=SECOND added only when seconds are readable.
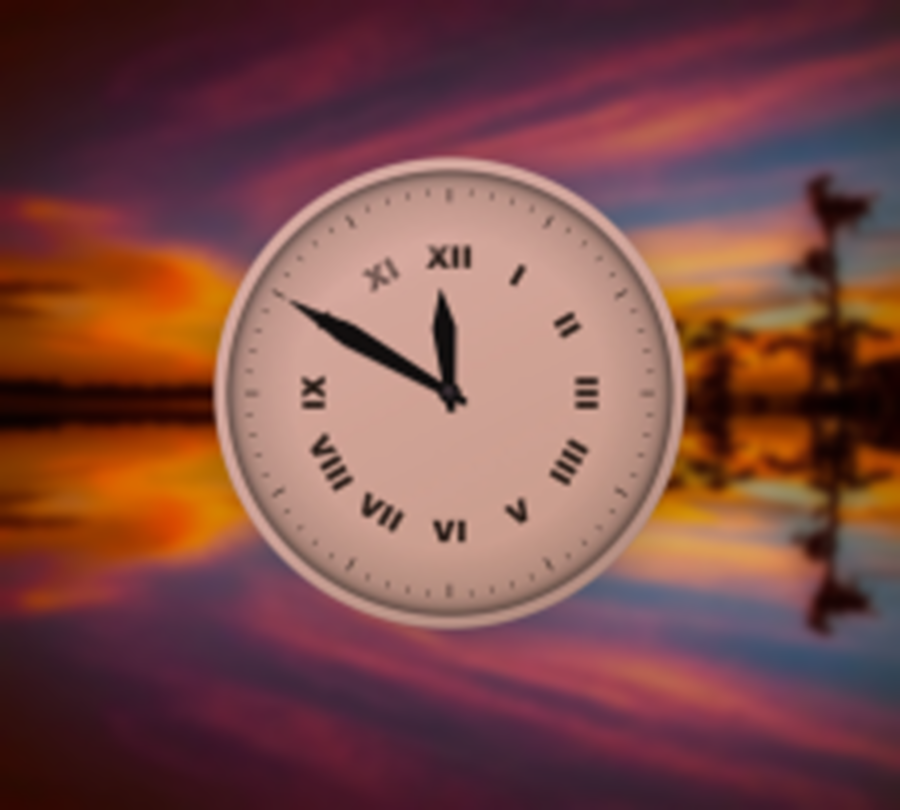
h=11 m=50
